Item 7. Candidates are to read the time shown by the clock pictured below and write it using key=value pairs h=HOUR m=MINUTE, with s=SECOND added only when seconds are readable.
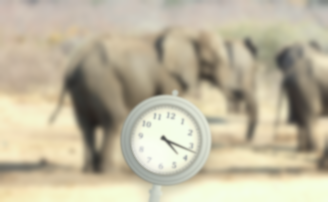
h=4 m=17
